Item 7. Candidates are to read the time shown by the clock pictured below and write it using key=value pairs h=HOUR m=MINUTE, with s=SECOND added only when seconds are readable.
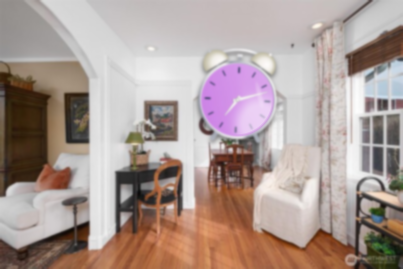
h=7 m=12
